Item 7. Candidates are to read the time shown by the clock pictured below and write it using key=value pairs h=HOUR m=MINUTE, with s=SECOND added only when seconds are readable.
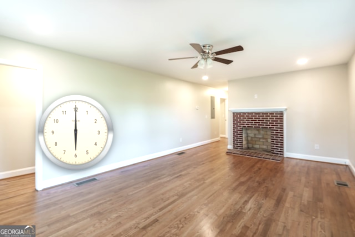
h=6 m=0
